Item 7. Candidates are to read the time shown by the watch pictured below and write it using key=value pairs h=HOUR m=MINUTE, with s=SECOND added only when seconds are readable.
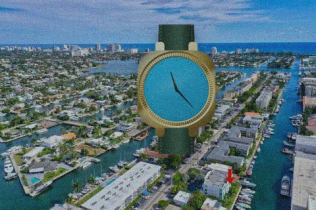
h=11 m=23
